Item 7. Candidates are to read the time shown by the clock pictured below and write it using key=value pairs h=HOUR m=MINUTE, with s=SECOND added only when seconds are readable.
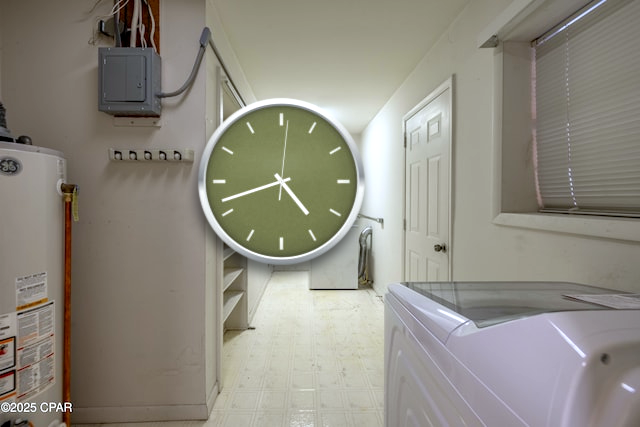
h=4 m=42 s=1
